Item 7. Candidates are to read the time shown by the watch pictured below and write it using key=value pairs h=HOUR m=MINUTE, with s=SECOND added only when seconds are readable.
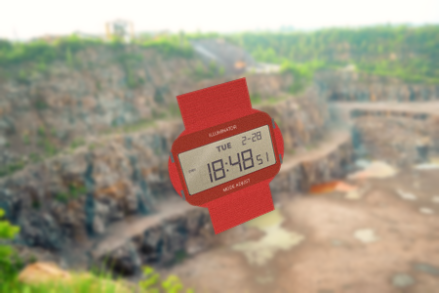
h=18 m=48 s=51
